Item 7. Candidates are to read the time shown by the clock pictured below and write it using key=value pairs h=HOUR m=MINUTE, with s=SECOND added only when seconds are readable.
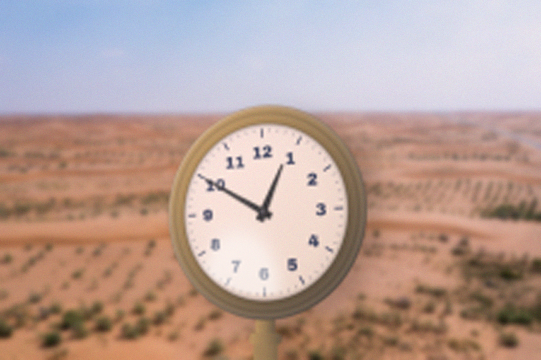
h=12 m=50
